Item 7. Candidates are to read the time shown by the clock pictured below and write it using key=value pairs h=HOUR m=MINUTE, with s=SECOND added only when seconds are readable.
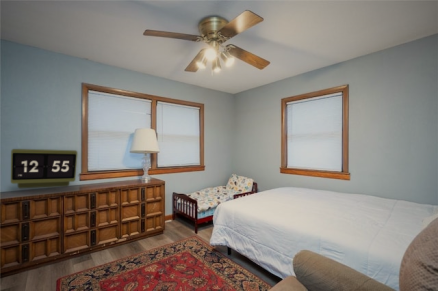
h=12 m=55
